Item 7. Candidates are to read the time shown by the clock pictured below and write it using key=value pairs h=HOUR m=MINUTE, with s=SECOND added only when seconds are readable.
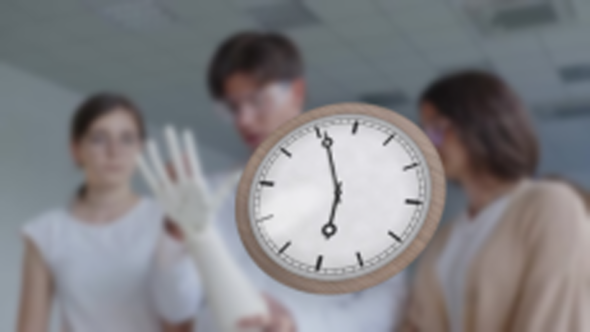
h=5 m=56
